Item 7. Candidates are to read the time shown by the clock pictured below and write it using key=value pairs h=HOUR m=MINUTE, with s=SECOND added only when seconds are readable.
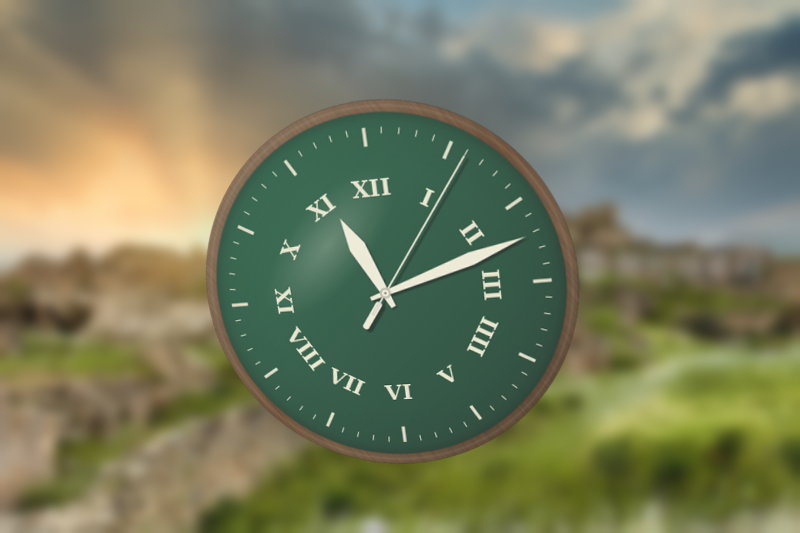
h=11 m=12 s=6
